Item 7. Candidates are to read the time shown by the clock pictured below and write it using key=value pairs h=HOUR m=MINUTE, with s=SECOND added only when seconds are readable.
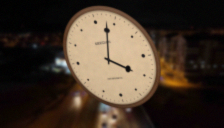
h=4 m=3
